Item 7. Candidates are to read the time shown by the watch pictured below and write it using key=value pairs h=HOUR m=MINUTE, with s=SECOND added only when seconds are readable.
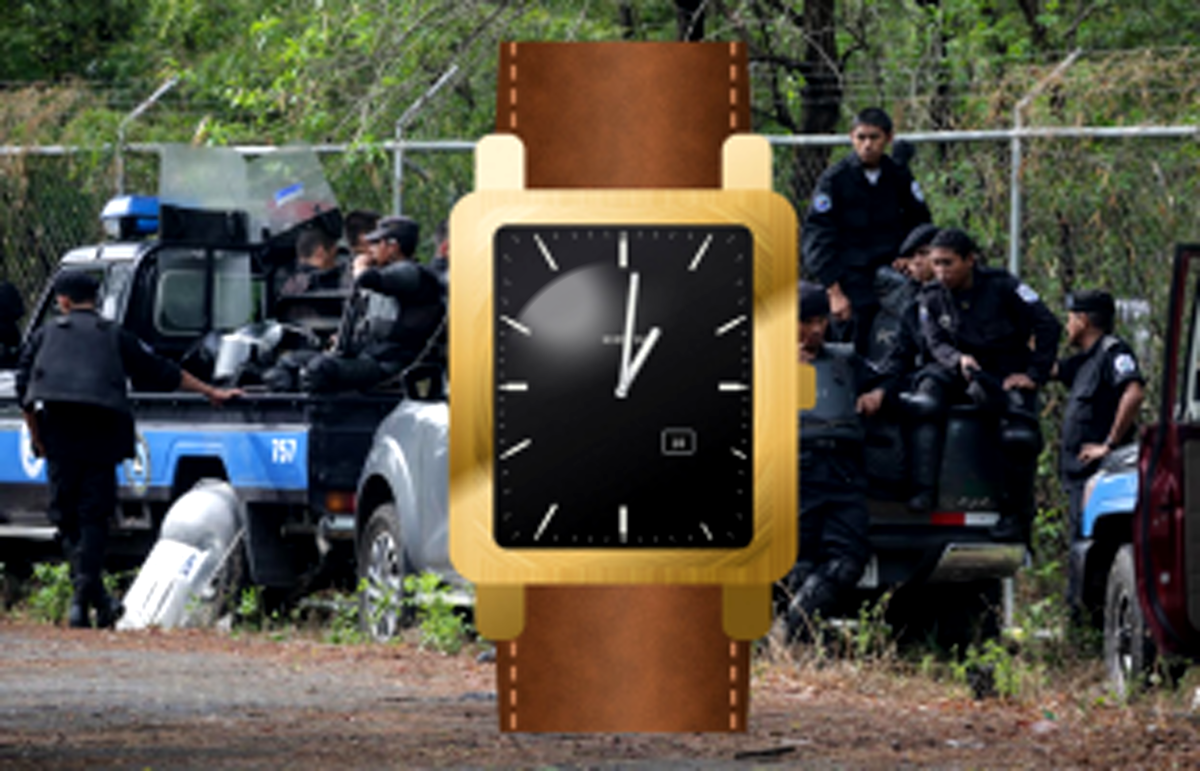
h=1 m=1
